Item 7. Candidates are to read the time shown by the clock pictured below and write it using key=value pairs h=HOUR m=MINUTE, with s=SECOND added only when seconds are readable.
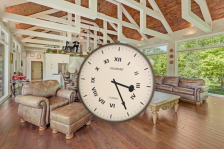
h=3 m=25
